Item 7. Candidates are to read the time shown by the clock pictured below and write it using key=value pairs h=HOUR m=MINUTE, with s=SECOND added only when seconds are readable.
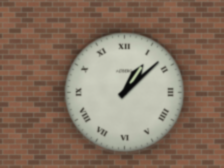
h=1 m=8
